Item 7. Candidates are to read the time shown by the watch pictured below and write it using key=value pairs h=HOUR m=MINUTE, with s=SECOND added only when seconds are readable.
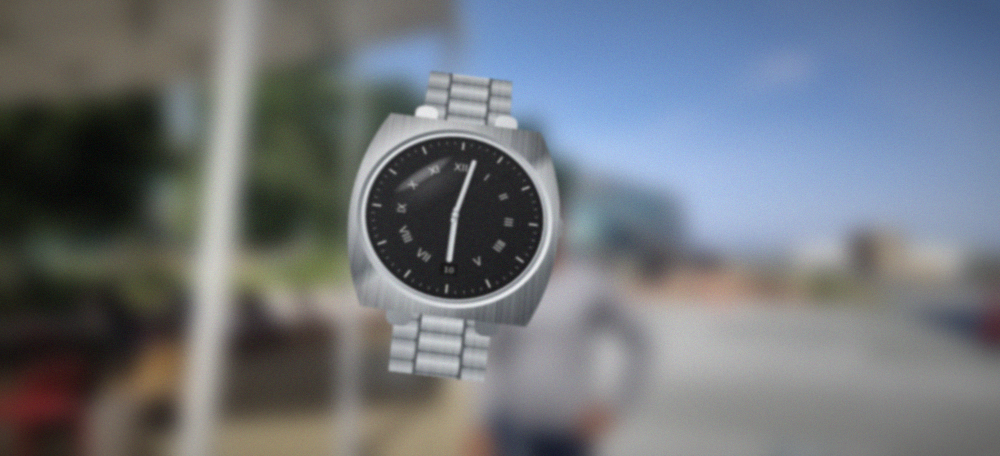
h=6 m=2
